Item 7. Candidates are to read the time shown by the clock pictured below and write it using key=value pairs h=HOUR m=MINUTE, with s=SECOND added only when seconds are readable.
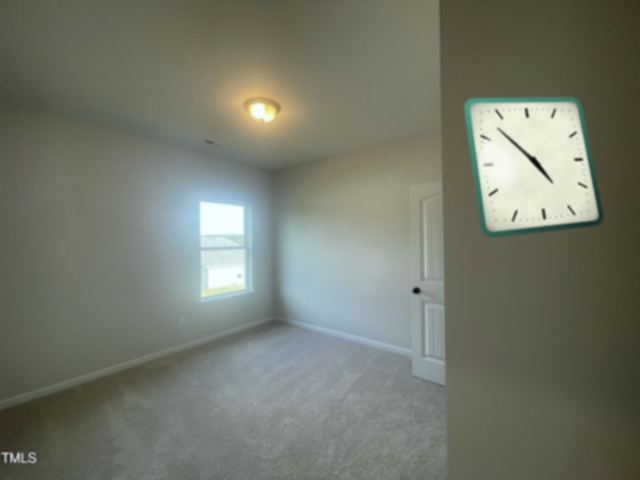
h=4 m=53
